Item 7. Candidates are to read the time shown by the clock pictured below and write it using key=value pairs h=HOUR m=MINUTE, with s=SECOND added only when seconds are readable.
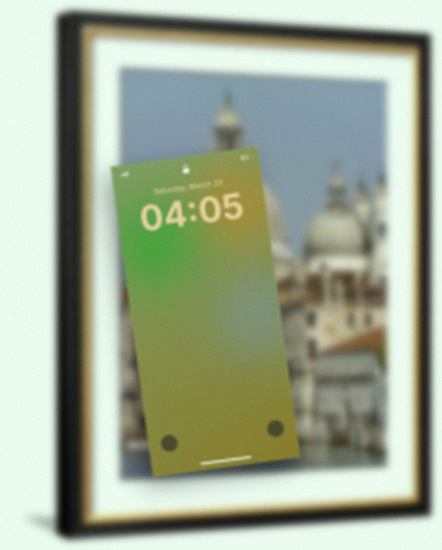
h=4 m=5
